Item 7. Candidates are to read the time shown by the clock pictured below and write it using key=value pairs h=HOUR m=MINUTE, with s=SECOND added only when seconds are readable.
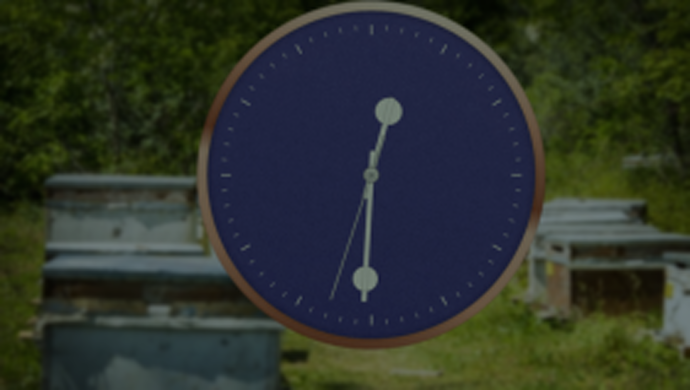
h=12 m=30 s=33
